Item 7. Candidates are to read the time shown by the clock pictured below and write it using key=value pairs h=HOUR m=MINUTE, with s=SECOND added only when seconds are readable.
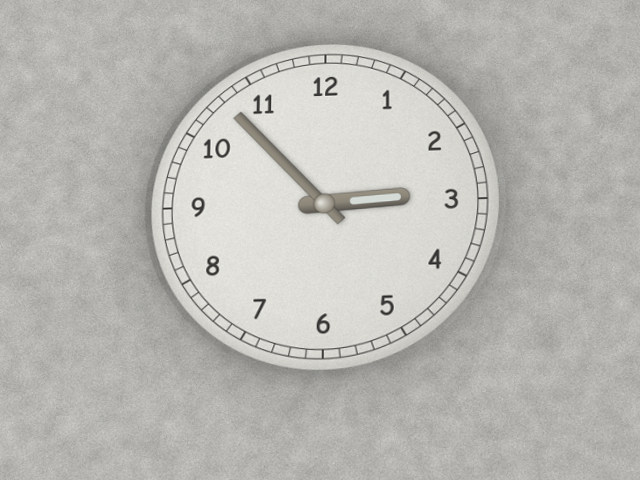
h=2 m=53
